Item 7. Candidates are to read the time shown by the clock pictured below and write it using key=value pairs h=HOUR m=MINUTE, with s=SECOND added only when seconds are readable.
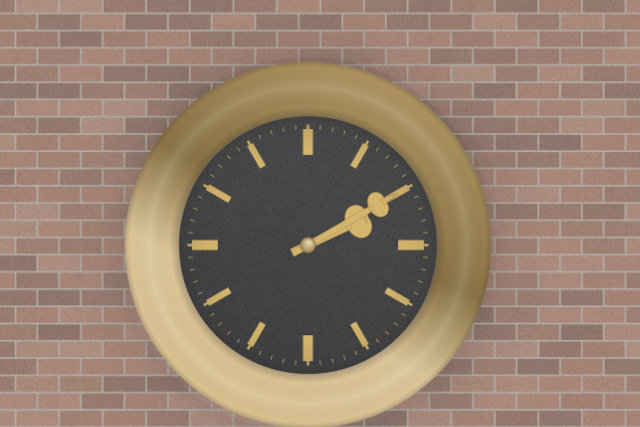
h=2 m=10
